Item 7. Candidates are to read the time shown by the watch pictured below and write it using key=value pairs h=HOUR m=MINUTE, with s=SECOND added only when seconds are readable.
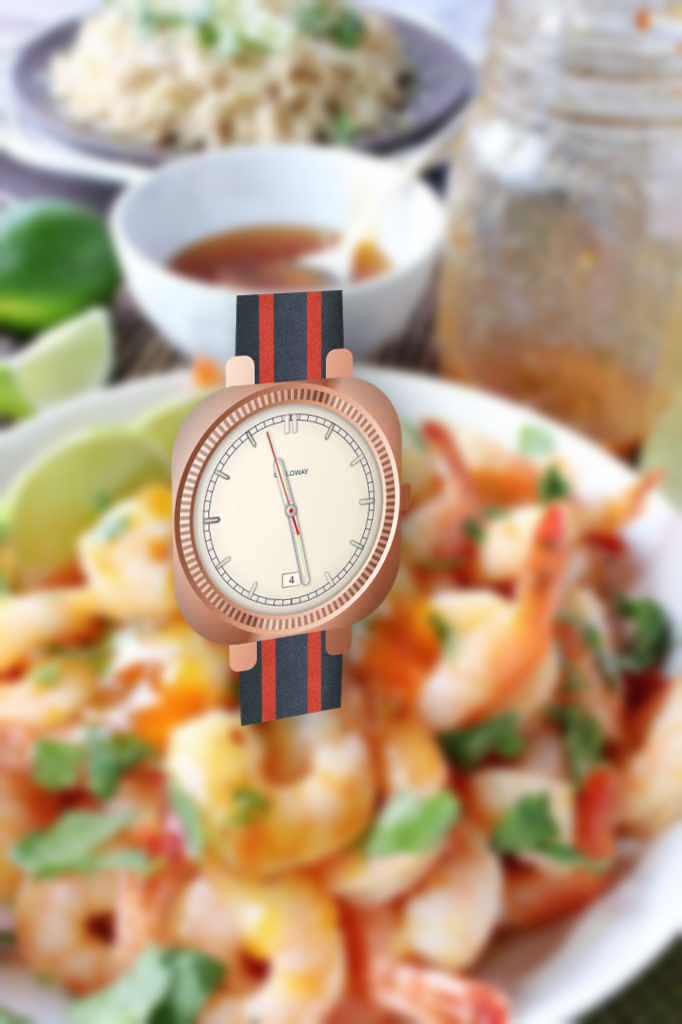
h=11 m=27 s=57
